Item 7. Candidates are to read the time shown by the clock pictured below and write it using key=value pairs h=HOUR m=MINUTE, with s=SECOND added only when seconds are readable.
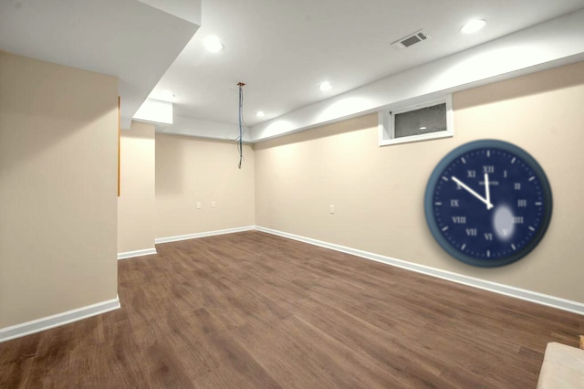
h=11 m=51
